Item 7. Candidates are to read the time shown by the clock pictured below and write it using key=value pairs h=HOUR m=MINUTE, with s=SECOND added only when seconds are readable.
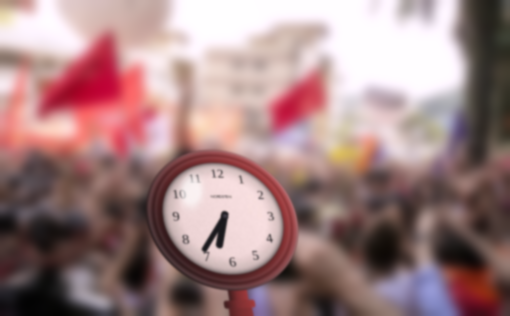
h=6 m=36
